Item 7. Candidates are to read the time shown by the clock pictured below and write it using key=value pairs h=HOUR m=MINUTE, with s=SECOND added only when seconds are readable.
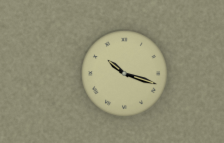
h=10 m=18
